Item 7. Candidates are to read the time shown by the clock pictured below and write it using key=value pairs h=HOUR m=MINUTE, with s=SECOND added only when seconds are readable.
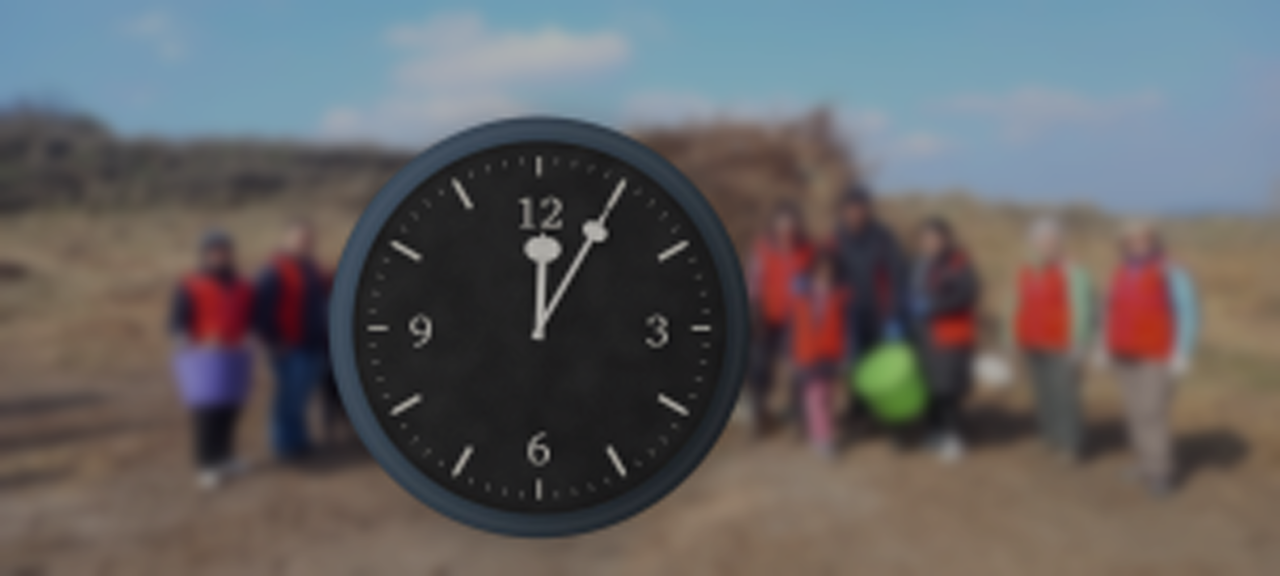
h=12 m=5
